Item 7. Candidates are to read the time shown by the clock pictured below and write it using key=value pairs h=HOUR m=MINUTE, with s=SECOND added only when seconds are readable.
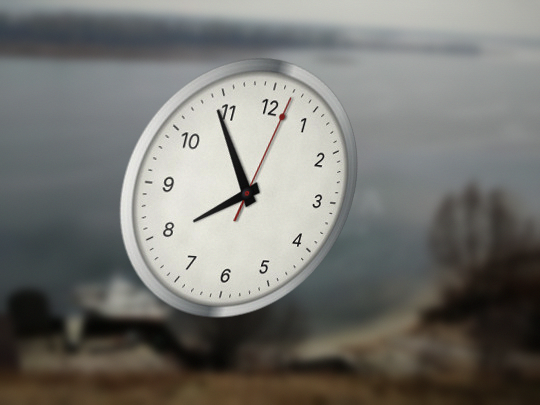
h=7 m=54 s=2
